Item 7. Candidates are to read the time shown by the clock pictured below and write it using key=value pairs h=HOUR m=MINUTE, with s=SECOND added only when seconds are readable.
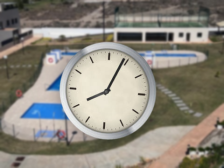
h=8 m=4
